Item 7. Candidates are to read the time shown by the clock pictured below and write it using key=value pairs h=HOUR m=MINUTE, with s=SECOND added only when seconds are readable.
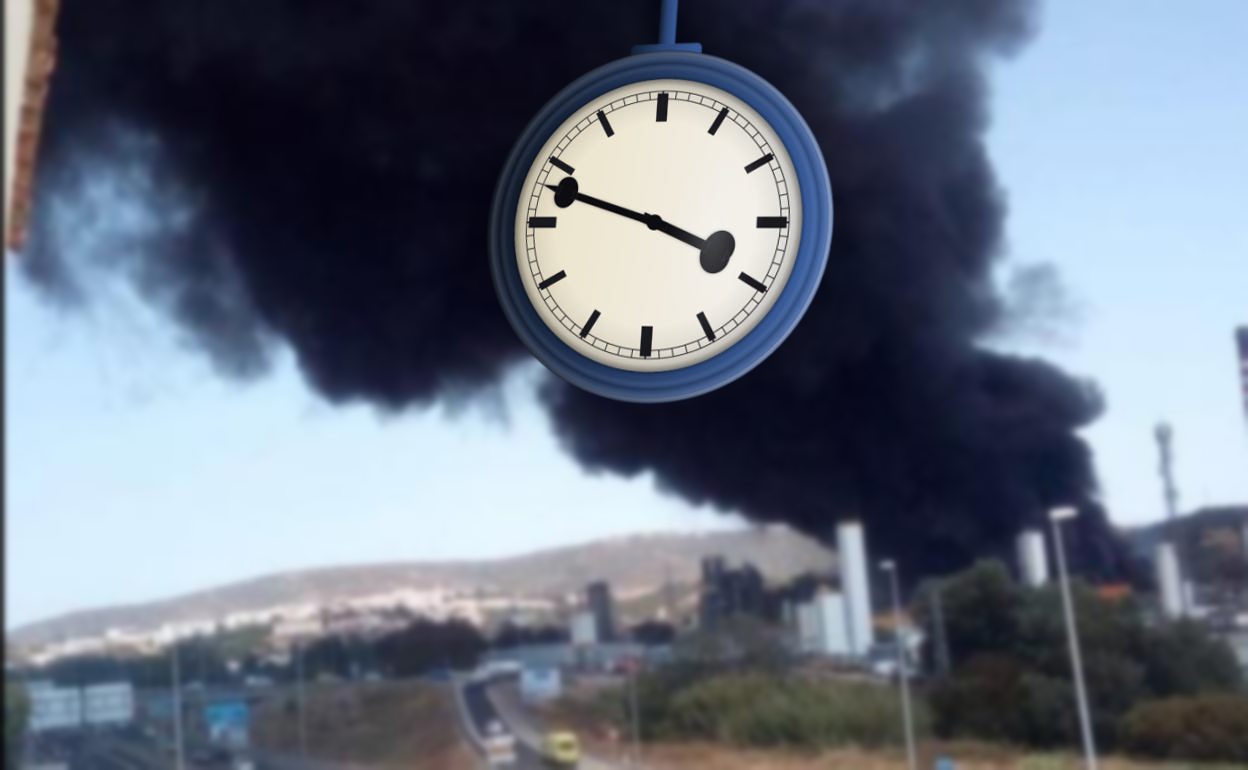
h=3 m=48
